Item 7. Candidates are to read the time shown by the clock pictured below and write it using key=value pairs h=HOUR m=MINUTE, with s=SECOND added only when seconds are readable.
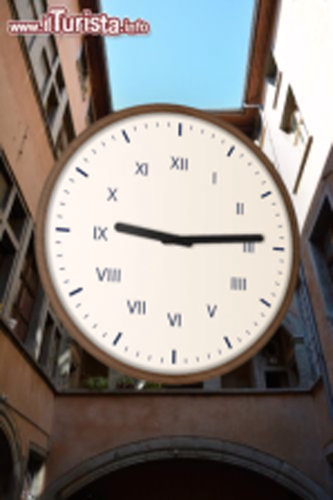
h=9 m=14
